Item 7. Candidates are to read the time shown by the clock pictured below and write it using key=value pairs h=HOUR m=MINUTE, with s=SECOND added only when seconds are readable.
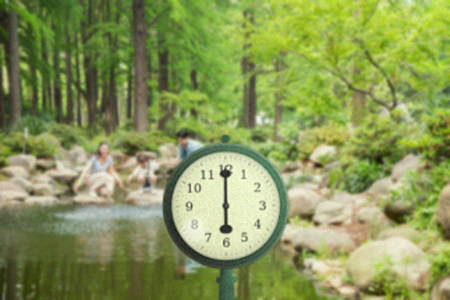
h=6 m=0
